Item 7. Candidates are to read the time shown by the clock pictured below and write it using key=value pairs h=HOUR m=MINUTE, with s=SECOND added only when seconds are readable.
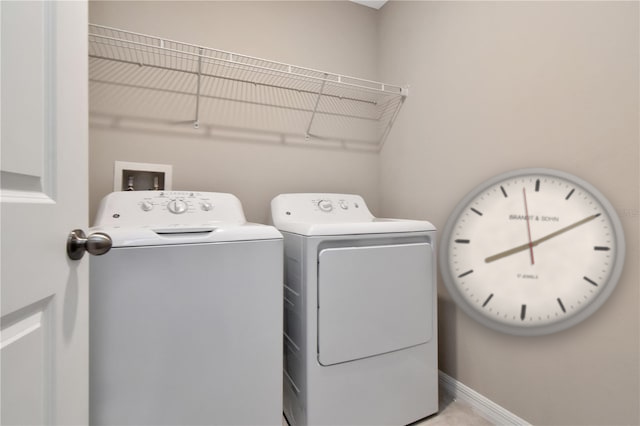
h=8 m=9 s=58
